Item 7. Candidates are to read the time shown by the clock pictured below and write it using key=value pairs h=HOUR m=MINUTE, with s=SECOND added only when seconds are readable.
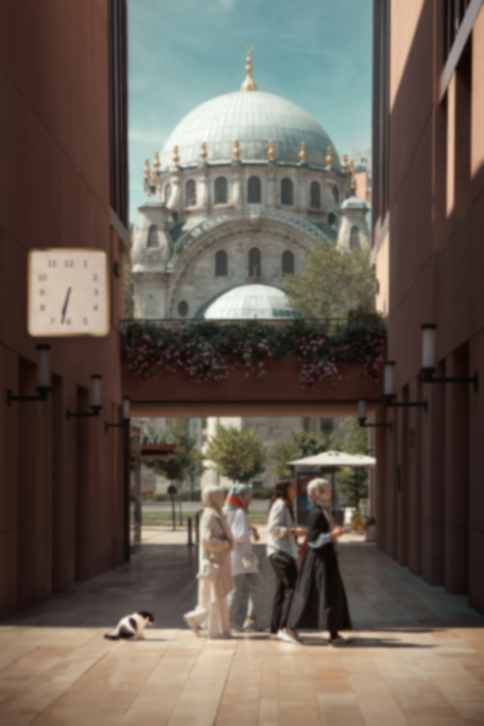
h=6 m=32
